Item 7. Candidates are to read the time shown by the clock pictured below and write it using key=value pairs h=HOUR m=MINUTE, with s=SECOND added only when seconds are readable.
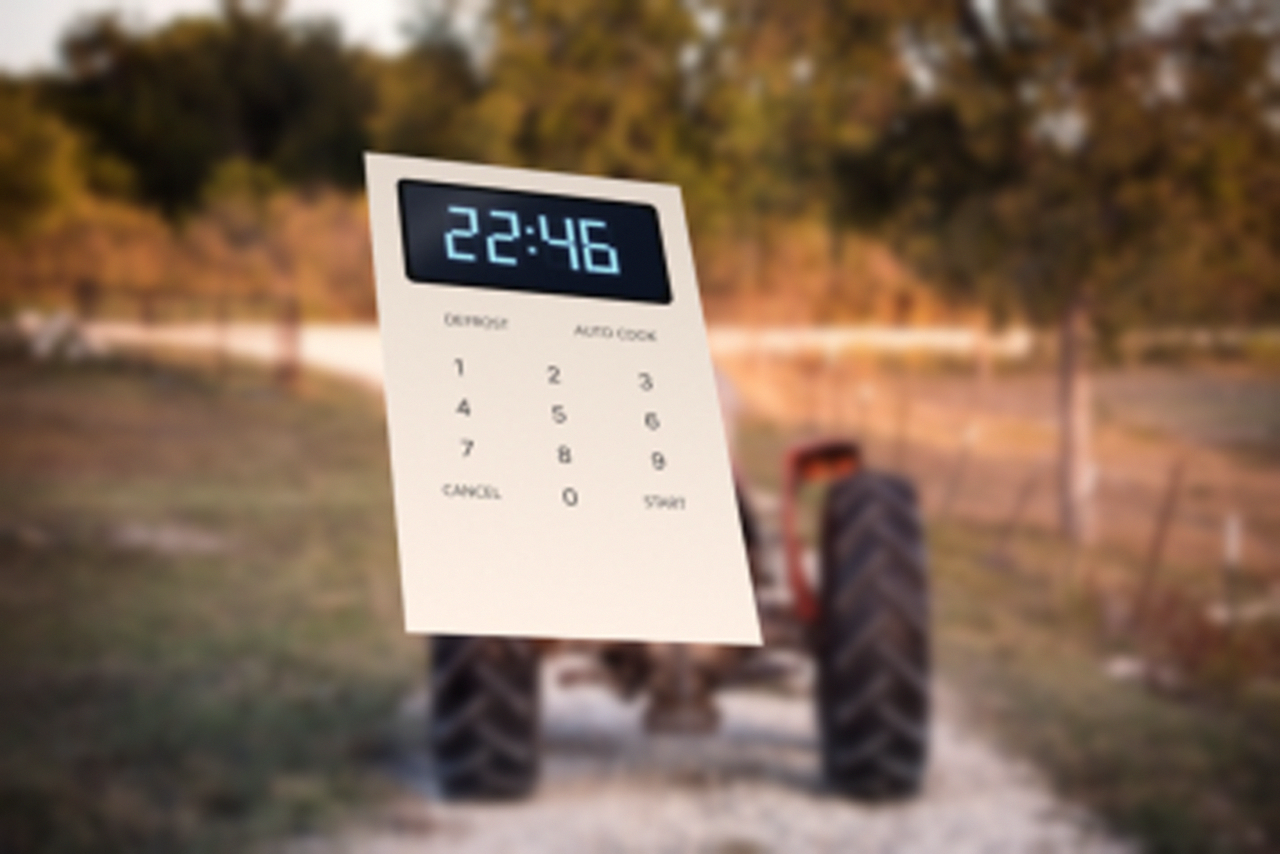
h=22 m=46
